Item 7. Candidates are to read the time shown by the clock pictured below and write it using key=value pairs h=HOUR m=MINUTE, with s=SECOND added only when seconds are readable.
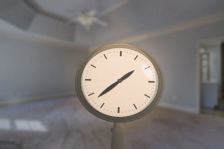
h=1 m=38
